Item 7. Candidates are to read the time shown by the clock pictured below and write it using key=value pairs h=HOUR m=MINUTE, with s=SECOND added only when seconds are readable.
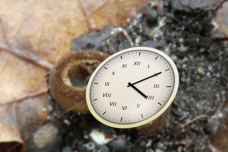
h=4 m=10
